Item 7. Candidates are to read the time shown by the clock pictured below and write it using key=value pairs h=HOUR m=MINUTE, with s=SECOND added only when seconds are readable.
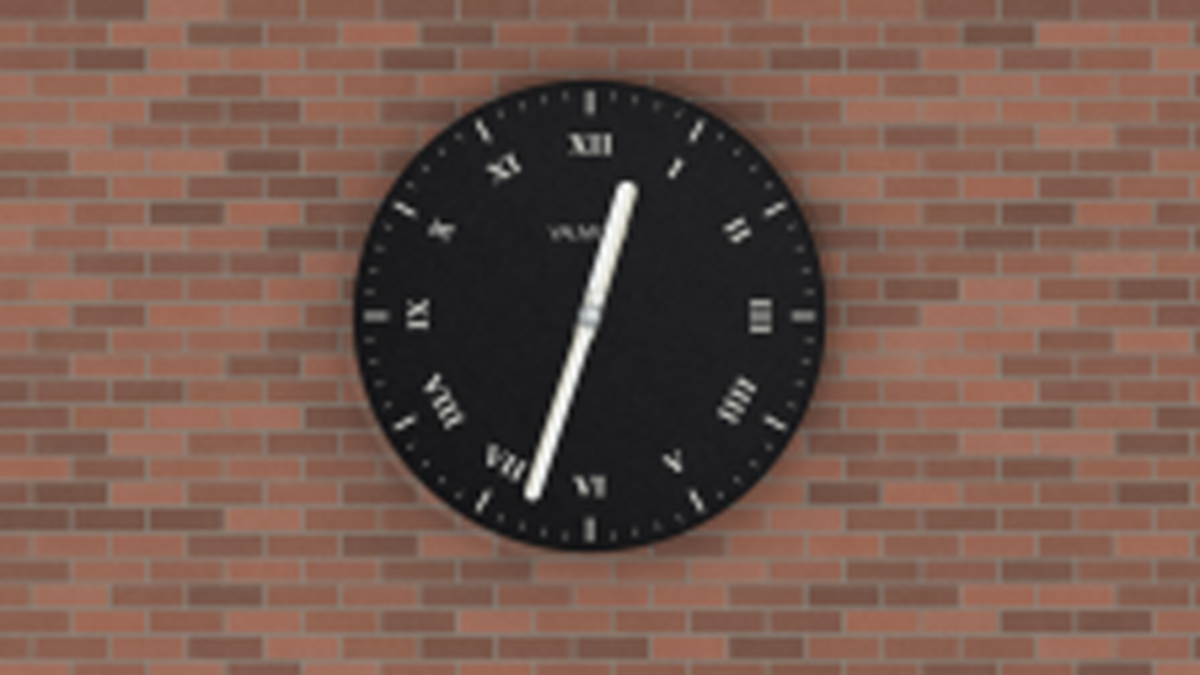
h=12 m=33
